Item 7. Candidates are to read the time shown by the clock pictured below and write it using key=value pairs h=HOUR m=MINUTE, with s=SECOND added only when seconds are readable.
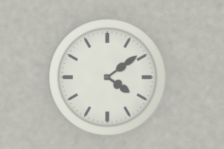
h=4 m=9
